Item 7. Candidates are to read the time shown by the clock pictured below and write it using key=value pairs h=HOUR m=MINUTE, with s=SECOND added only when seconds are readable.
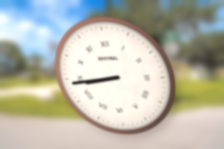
h=8 m=44
